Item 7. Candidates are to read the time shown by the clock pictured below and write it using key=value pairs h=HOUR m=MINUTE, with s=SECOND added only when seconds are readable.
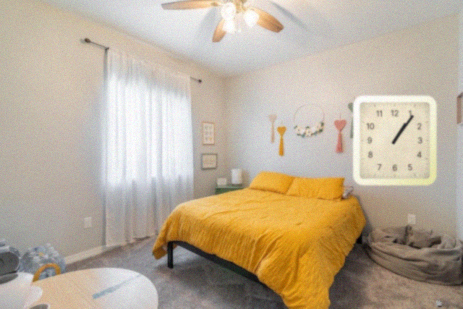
h=1 m=6
